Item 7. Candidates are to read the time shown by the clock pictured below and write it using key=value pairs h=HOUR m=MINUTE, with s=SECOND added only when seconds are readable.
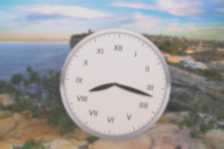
h=8 m=17
